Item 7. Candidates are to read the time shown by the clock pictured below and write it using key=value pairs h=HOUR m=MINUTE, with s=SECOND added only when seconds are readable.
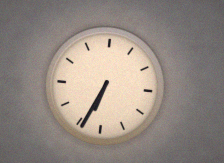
h=6 m=34
